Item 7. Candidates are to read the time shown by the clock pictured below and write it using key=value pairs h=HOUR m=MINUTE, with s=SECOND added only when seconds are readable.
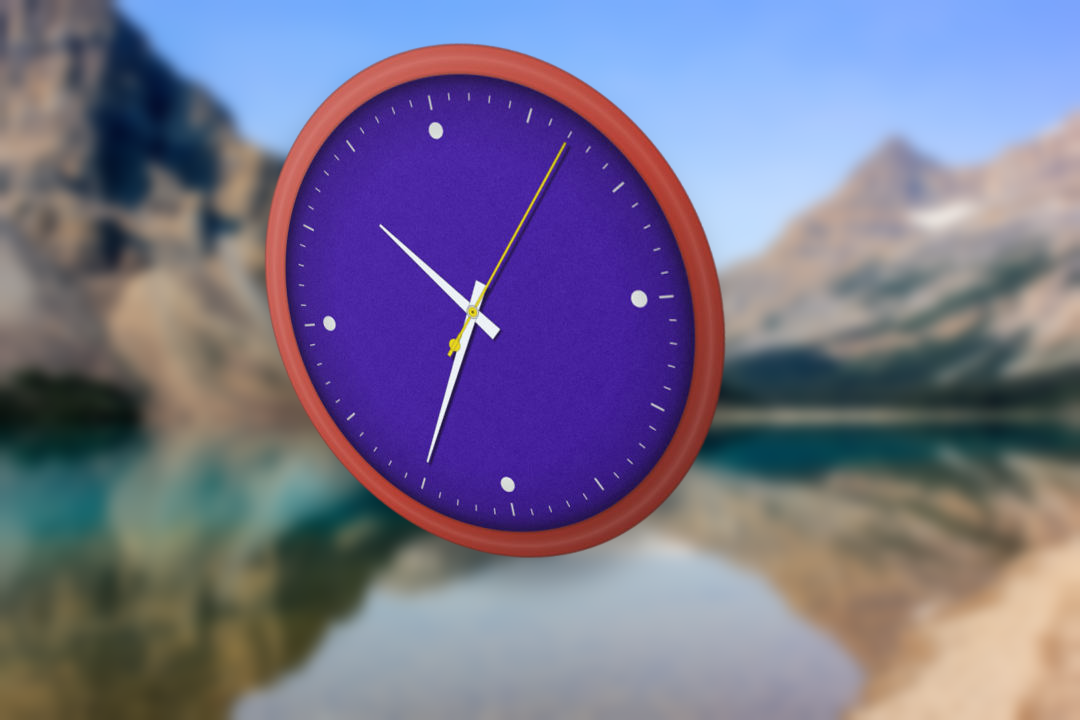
h=10 m=35 s=7
